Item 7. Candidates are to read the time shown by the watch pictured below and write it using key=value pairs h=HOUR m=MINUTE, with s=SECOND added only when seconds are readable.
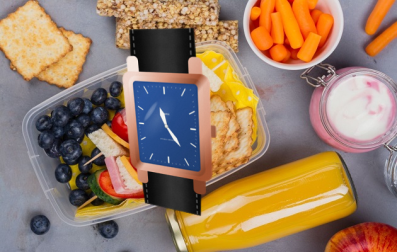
h=11 m=24
